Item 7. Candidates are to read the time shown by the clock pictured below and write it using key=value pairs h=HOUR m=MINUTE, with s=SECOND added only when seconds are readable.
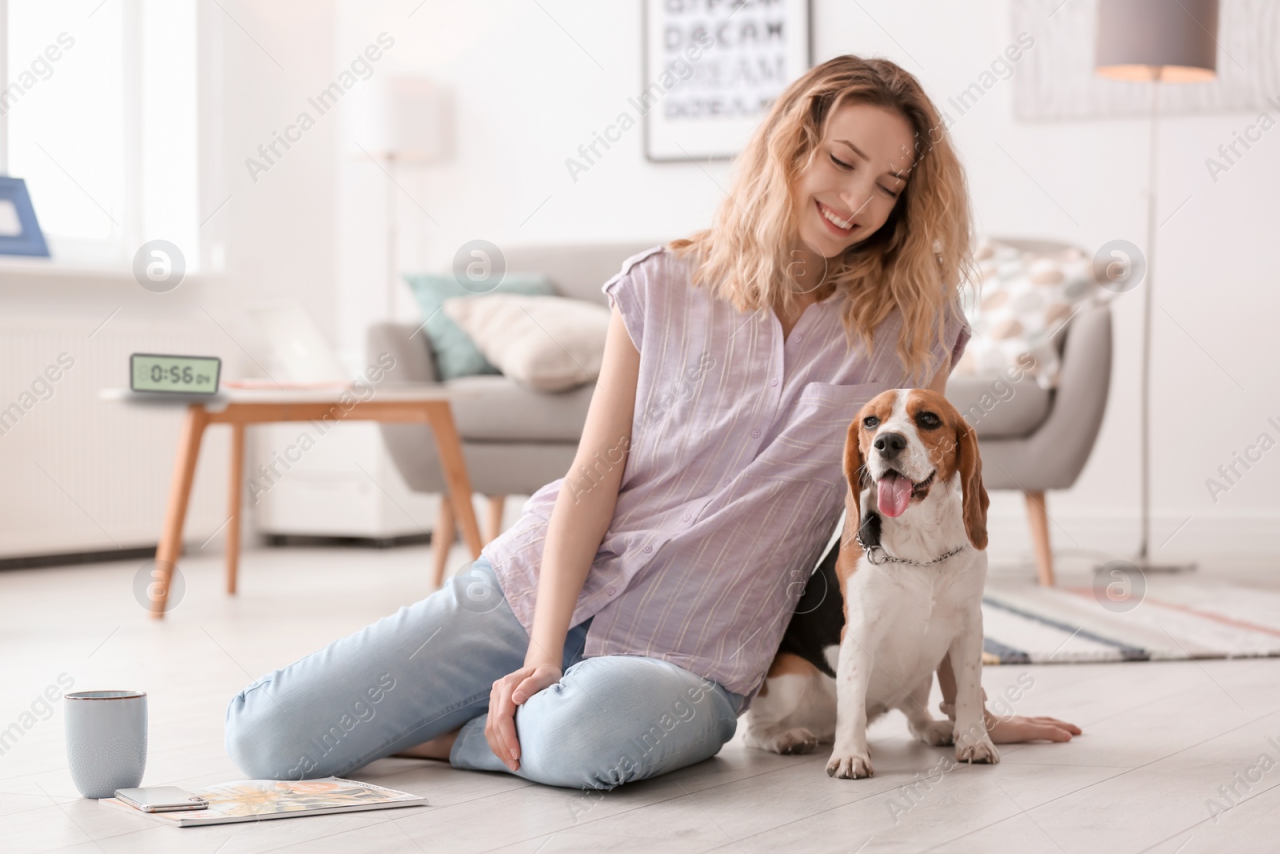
h=0 m=56
